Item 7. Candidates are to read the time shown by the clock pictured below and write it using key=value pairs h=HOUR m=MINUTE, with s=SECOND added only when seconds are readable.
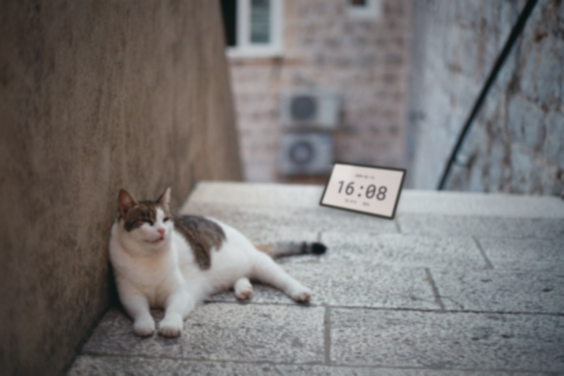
h=16 m=8
